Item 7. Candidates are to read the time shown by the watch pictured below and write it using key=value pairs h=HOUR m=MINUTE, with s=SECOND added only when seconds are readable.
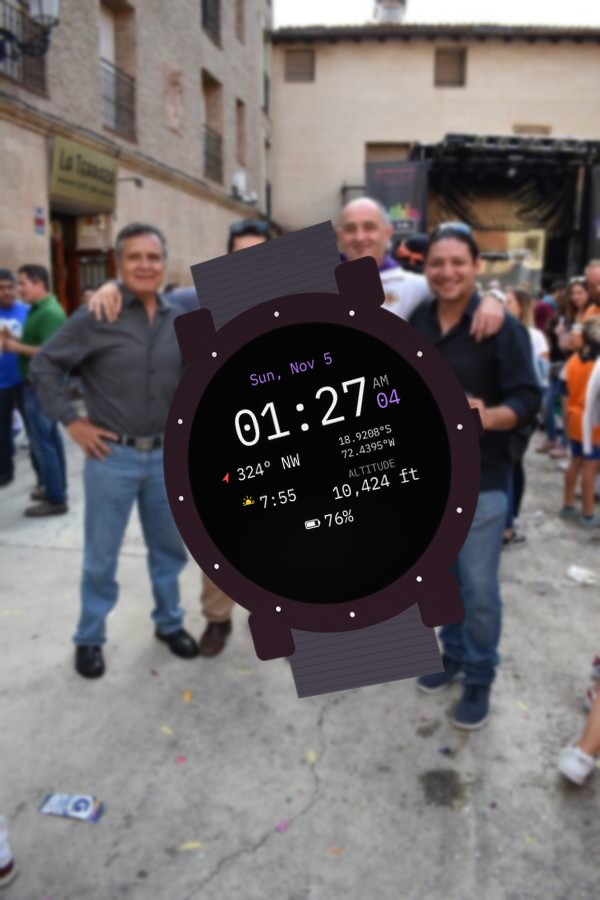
h=1 m=27 s=4
